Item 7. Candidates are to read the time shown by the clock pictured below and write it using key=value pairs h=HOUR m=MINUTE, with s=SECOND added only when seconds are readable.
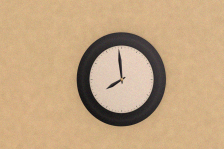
h=7 m=59
